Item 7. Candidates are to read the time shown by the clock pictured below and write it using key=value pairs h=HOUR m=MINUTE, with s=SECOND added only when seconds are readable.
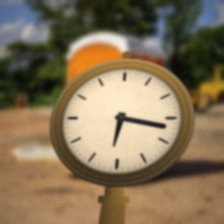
h=6 m=17
